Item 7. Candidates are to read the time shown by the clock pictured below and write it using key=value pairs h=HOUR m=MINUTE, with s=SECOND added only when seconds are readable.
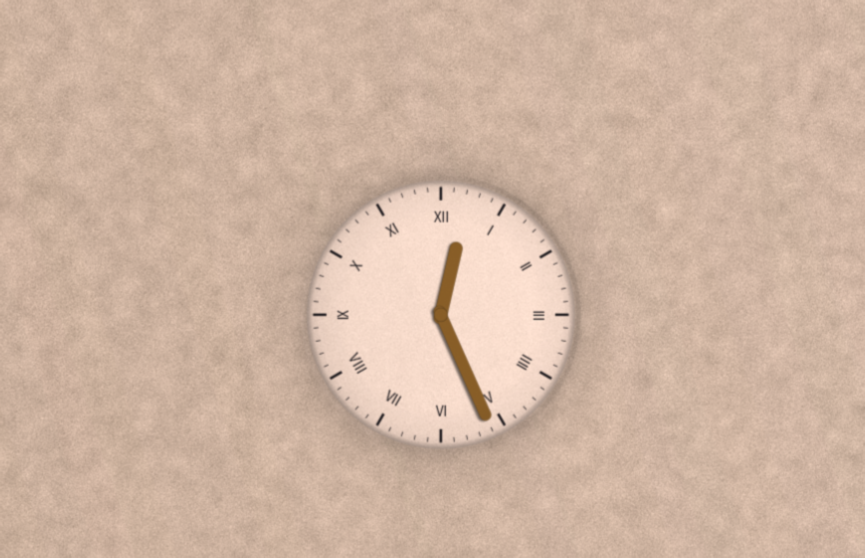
h=12 m=26
